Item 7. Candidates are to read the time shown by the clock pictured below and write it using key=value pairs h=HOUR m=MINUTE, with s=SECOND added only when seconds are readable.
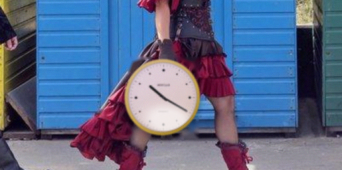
h=10 m=20
